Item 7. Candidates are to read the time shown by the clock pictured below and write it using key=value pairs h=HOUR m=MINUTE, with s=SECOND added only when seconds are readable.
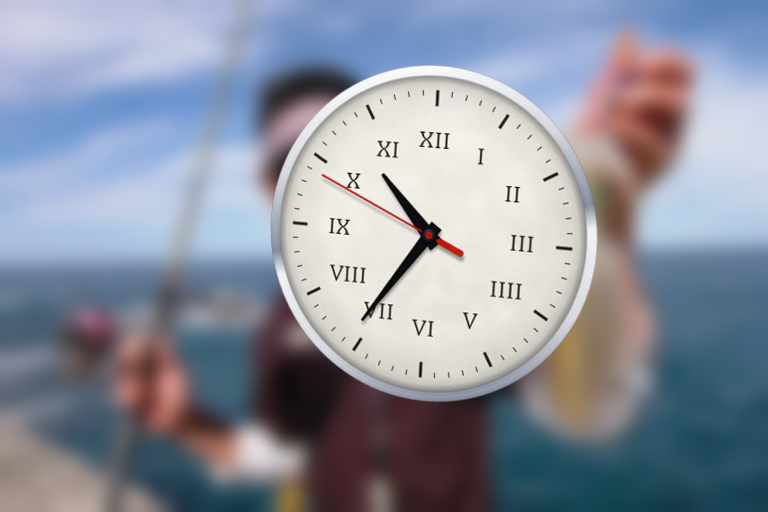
h=10 m=35 s=49
